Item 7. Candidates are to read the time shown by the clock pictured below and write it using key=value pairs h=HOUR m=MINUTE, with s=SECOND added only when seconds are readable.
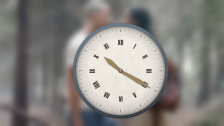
h=10 m=20
